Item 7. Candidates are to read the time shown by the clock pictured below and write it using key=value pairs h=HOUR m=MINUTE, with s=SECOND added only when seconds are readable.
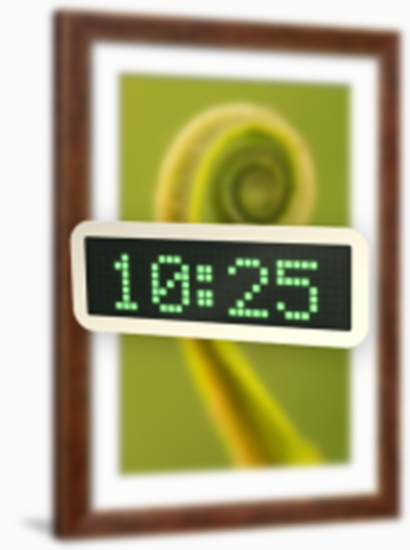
h=10 m=25
